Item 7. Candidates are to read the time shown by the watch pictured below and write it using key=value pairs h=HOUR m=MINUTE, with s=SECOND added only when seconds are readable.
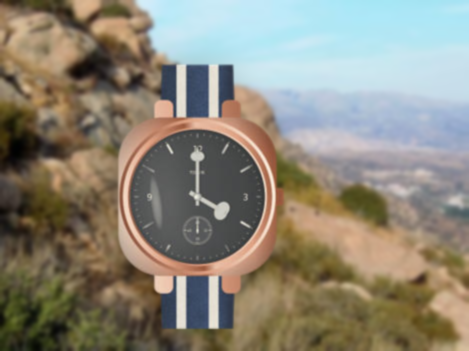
h=4 m=0
